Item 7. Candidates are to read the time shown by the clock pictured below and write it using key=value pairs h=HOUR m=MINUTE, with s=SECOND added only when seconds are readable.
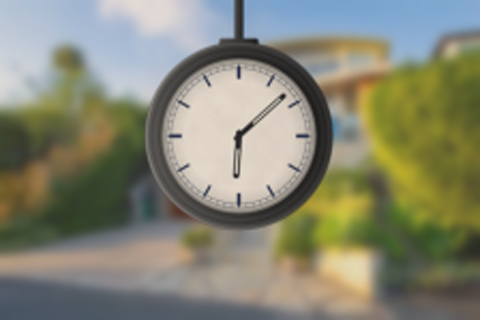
h=6 m=8
